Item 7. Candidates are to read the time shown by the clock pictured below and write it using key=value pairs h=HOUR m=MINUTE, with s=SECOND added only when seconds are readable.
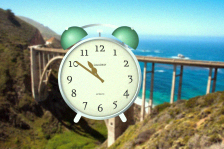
h=10 m=51
